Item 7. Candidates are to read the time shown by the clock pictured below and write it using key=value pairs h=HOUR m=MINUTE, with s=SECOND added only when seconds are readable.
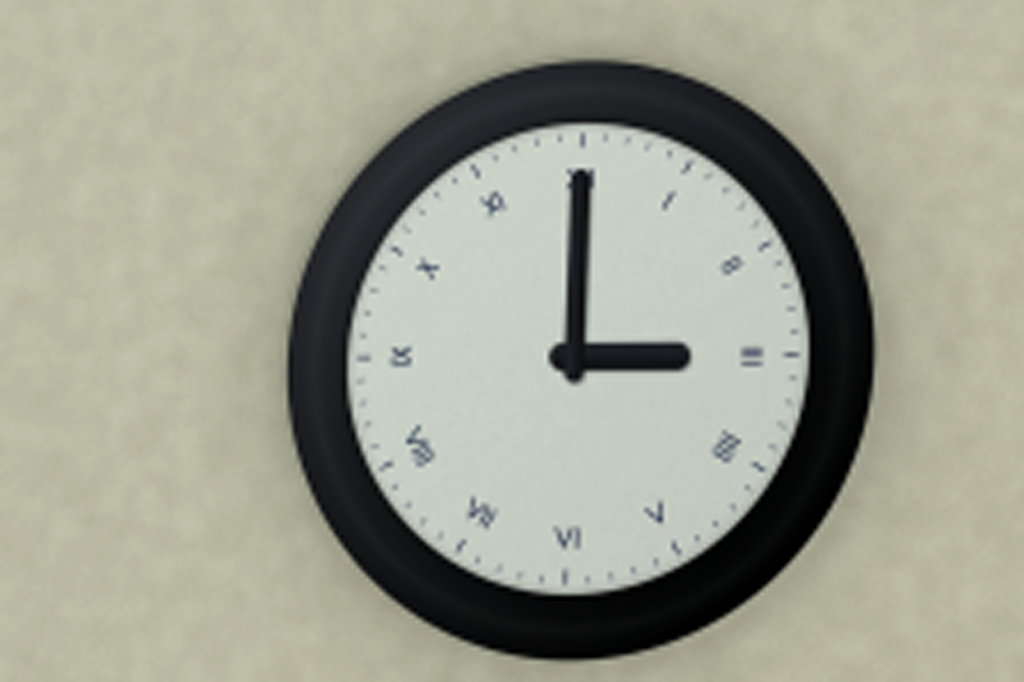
h=3 m=0
